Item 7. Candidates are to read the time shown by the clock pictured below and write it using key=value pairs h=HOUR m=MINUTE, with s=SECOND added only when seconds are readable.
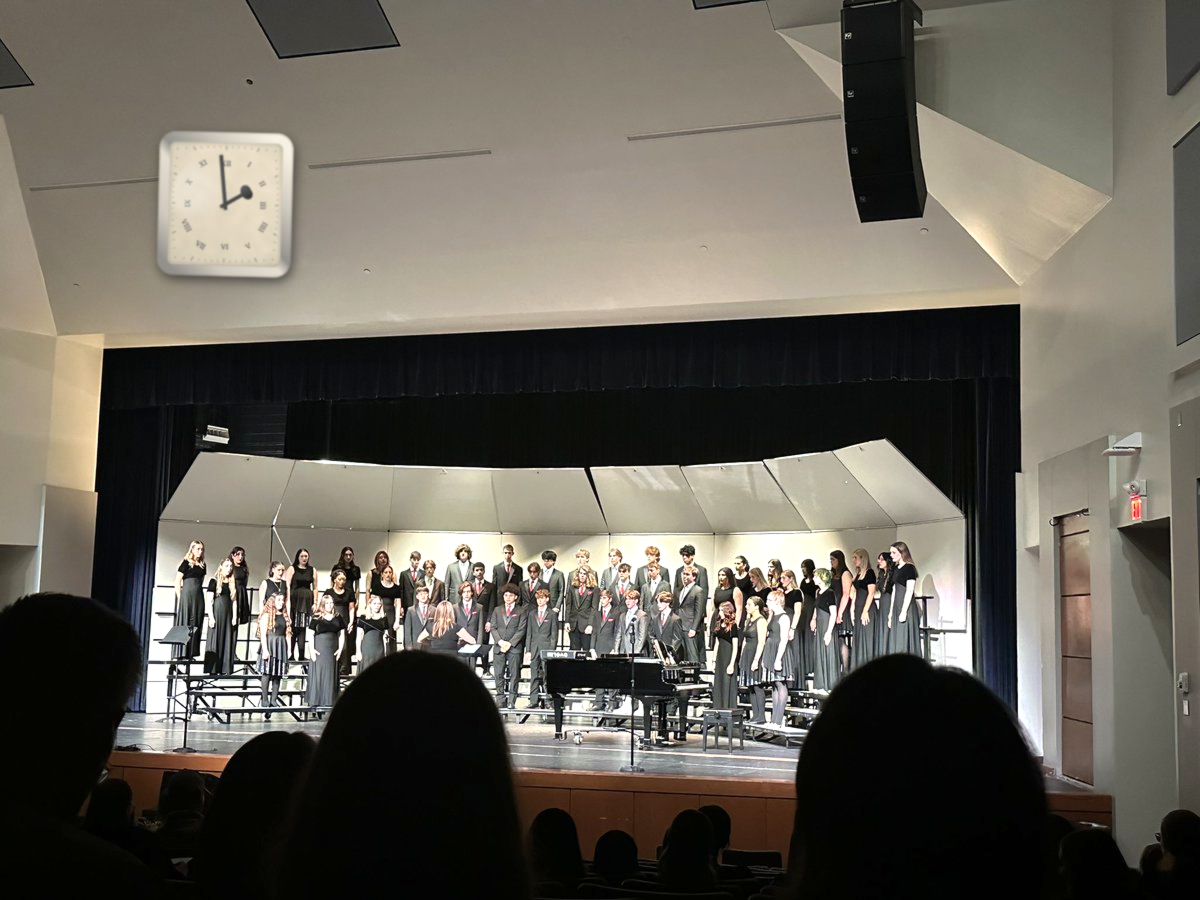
h=1 m=59
